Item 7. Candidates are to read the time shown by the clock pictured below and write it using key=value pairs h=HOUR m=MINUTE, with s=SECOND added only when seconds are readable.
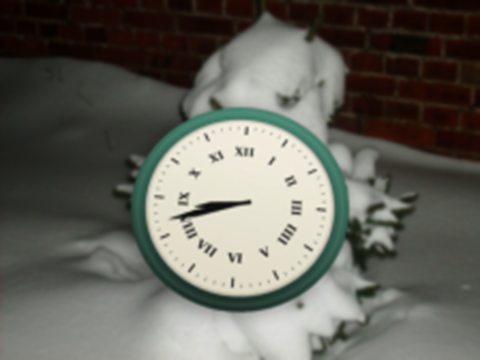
h=8 m=42
